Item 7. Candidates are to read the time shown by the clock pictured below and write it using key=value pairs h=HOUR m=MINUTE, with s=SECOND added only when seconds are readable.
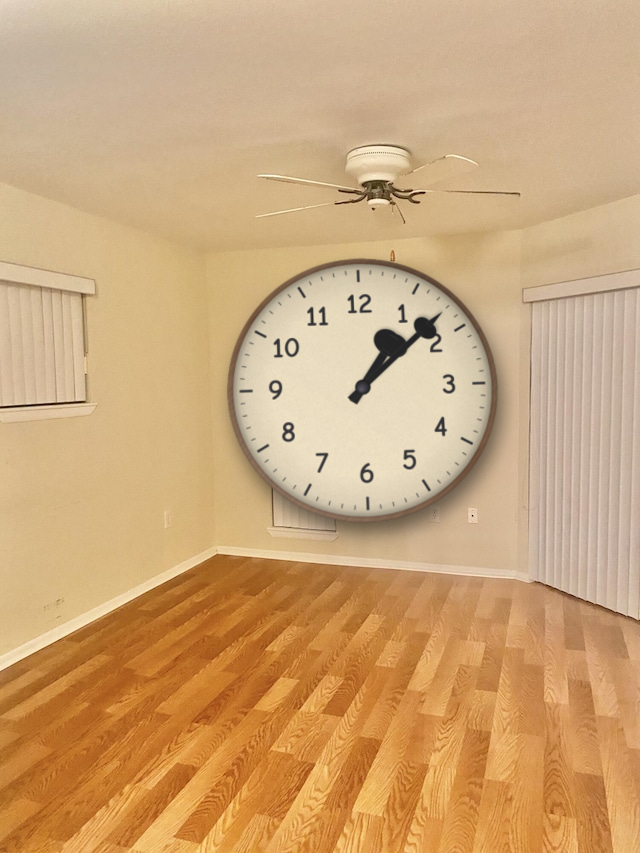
h=1 m=8
